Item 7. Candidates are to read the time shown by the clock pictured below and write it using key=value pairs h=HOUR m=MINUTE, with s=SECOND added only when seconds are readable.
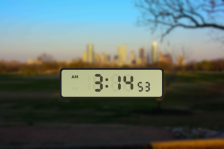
h=3 m=14 s=53
